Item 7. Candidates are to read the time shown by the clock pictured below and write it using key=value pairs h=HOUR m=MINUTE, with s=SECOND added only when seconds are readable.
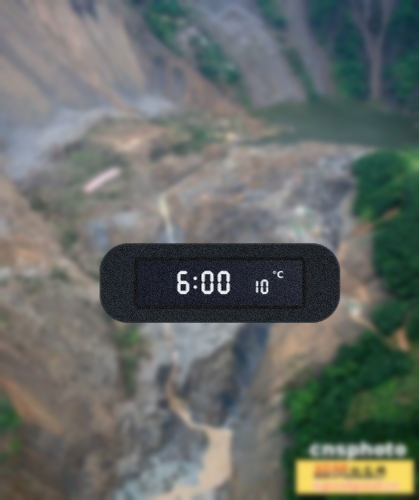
h=6 m=0
